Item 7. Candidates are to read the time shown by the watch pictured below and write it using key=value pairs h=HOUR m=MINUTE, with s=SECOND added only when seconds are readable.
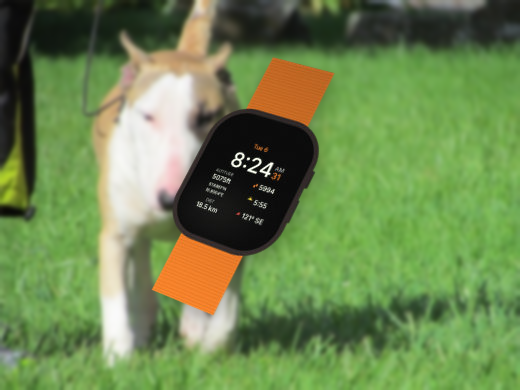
h=8 m=24 s=31
